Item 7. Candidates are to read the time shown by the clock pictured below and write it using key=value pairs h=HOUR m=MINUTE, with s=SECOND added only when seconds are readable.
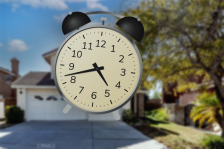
h=4 m=42
